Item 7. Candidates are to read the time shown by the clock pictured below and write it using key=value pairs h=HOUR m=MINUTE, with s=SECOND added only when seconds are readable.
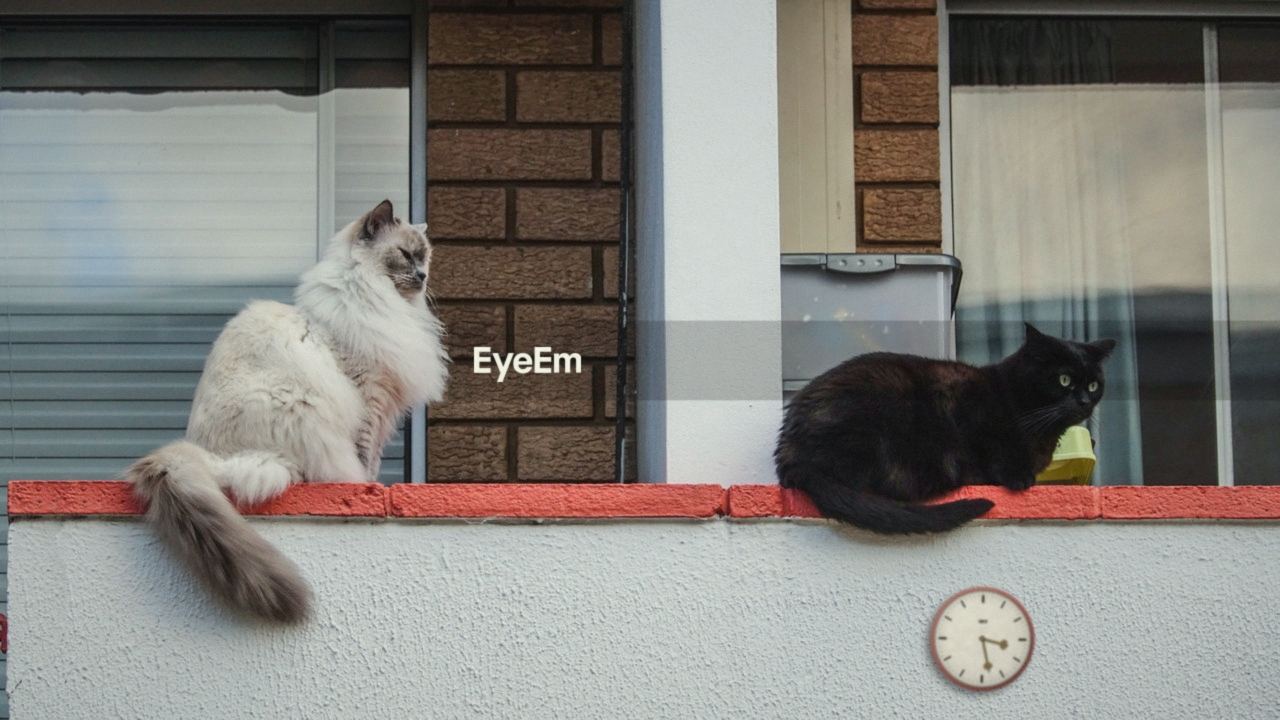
h=3 m=28
